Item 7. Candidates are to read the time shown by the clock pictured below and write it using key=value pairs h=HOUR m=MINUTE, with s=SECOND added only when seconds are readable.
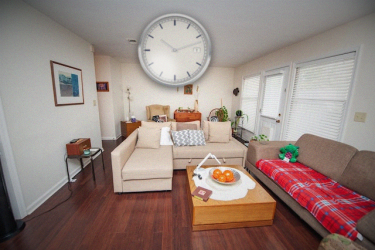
h=10 m=12
